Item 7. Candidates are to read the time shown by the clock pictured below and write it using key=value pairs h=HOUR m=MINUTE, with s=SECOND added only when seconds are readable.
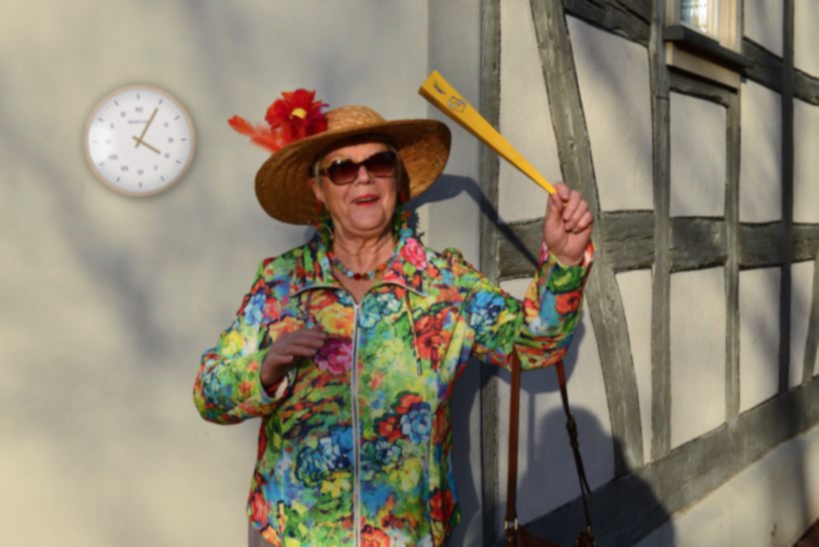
h=4 m=5
